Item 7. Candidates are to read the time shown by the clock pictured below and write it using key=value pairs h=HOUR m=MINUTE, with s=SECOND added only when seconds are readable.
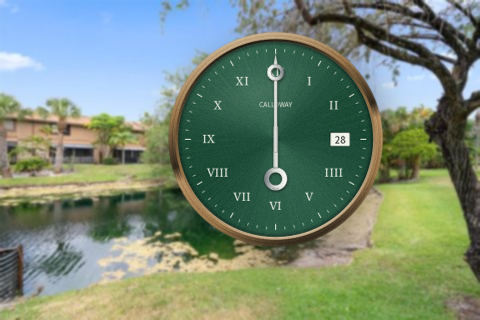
h=6 m=0
